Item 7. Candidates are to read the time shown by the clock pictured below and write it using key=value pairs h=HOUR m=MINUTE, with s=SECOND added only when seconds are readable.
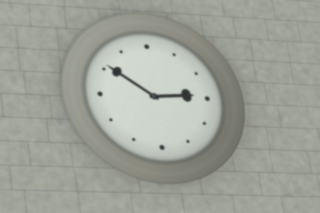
h=2 m=51
